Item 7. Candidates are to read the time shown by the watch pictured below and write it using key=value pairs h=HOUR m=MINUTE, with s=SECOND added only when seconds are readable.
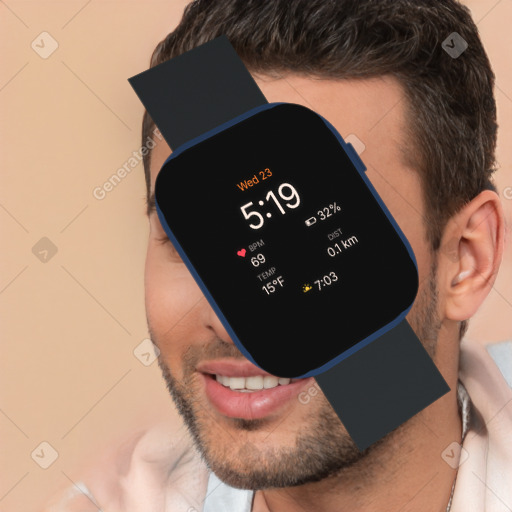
h=5 m=19
